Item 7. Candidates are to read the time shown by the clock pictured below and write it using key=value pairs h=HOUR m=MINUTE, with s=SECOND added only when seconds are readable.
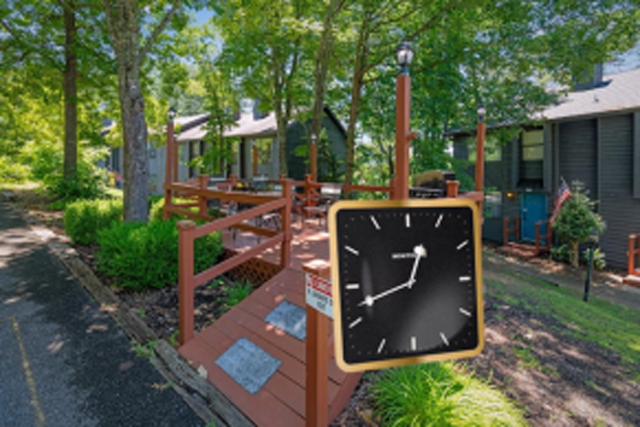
h=12 m=42
